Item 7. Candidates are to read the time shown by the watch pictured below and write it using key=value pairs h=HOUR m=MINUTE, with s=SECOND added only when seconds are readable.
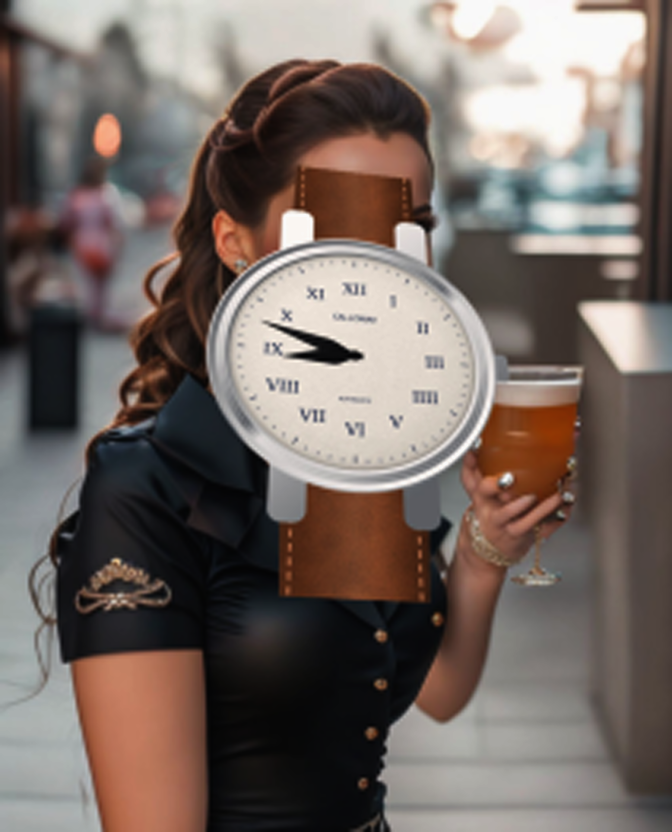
h=8 m=48
